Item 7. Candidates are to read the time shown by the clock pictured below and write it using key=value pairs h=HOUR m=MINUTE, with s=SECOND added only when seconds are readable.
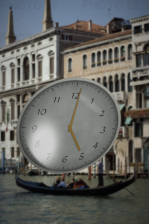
h=5 m=1
